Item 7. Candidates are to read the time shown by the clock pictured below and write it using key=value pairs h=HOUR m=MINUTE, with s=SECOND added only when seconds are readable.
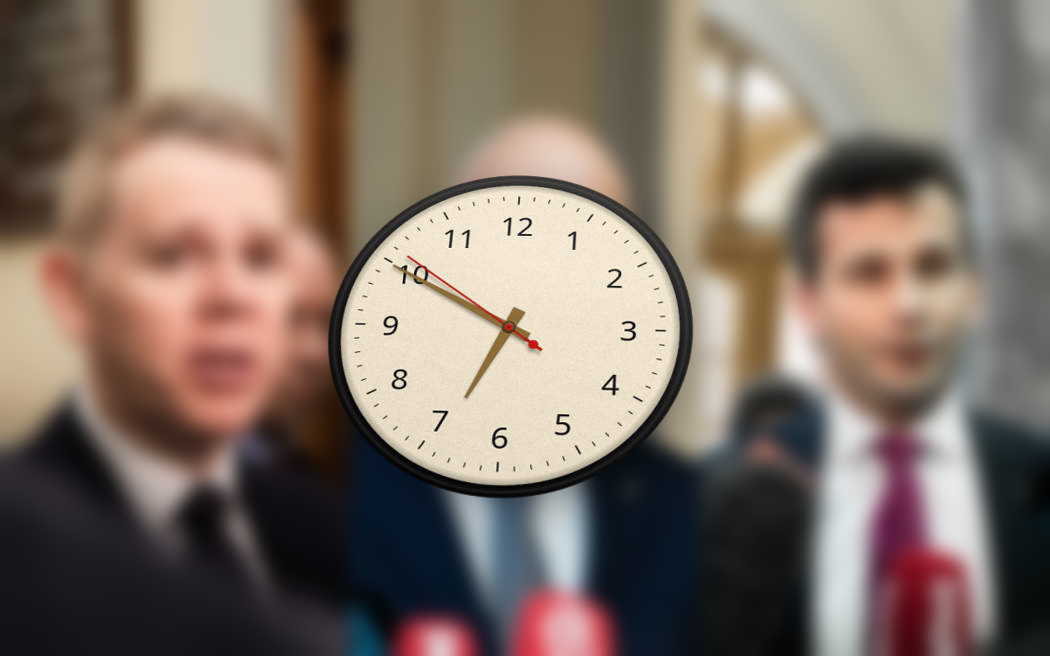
h=6 m=49 s=51
